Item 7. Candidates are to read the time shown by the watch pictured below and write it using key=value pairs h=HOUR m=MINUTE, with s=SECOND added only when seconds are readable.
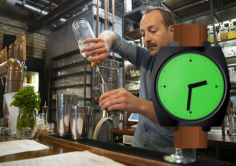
h=2 m=31
